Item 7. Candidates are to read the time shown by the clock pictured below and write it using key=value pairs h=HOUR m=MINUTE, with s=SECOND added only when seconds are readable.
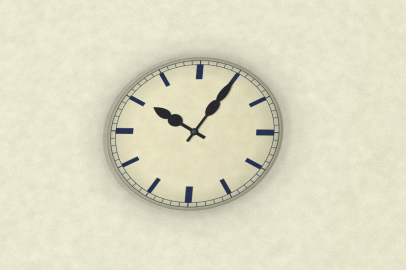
h=10 m=5
